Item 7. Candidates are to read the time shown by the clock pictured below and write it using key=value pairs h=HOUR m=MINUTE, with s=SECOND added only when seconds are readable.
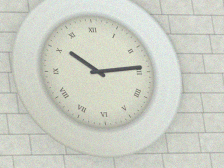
h=10 m=14
